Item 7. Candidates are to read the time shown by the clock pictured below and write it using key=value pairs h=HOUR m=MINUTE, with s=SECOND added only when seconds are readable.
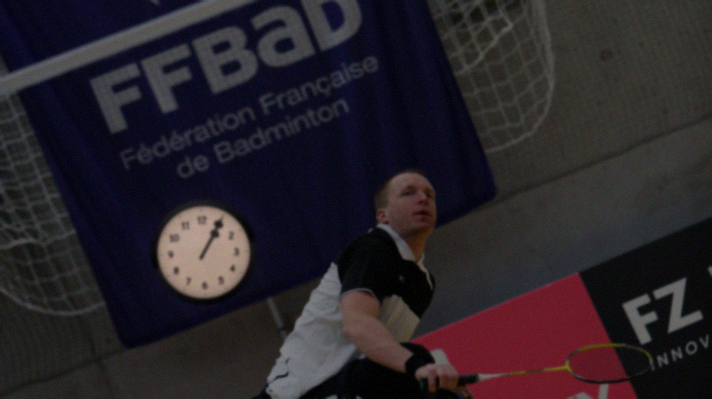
h=1 m=5
